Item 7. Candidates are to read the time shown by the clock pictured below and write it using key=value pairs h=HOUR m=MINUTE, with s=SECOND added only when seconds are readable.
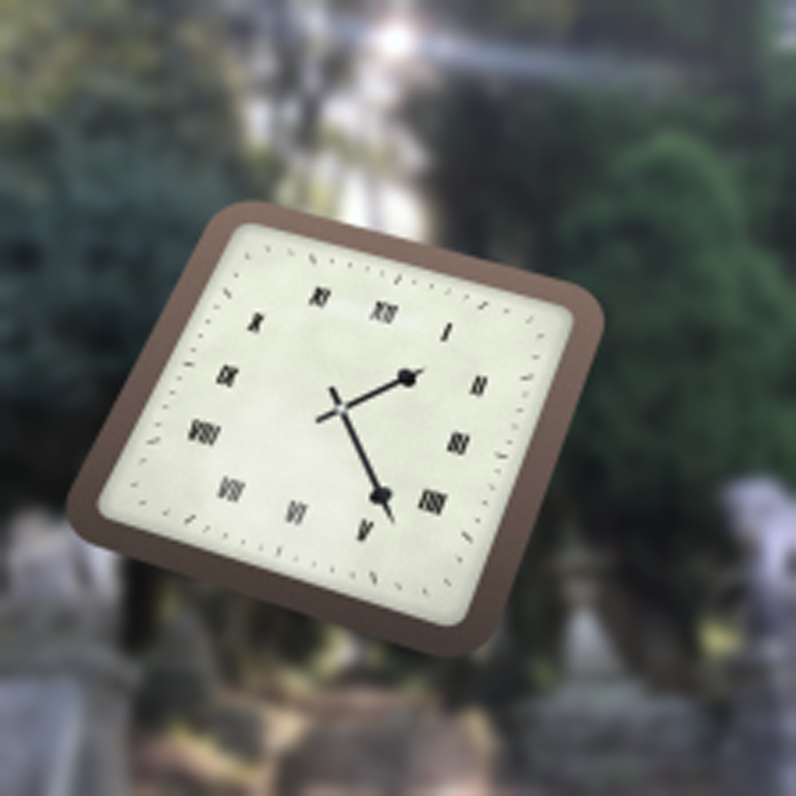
h=1 m=23
